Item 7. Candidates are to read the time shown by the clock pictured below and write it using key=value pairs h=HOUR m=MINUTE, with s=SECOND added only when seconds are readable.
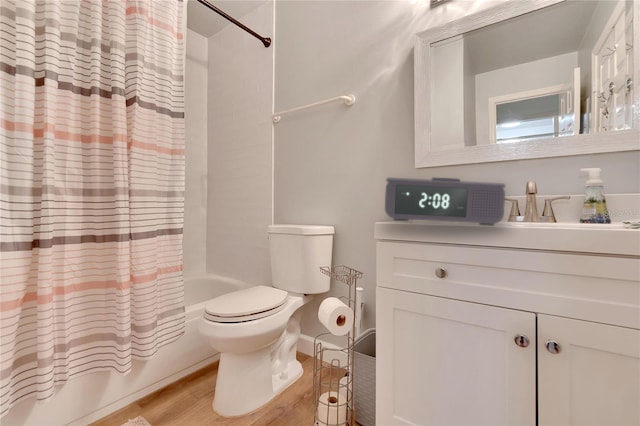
h=2 m=8
